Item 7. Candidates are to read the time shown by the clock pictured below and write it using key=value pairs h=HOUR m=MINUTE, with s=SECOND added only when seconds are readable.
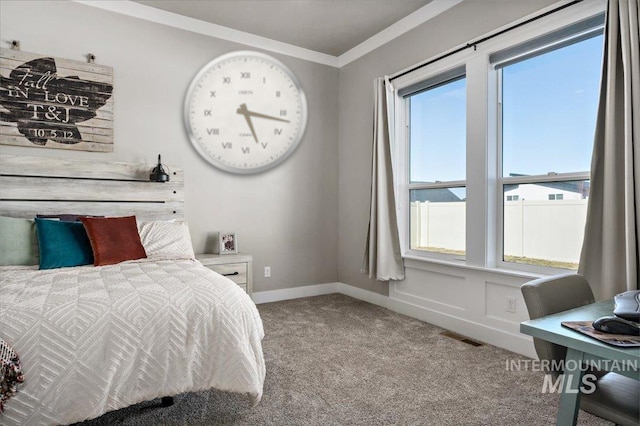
h=5 m=17
